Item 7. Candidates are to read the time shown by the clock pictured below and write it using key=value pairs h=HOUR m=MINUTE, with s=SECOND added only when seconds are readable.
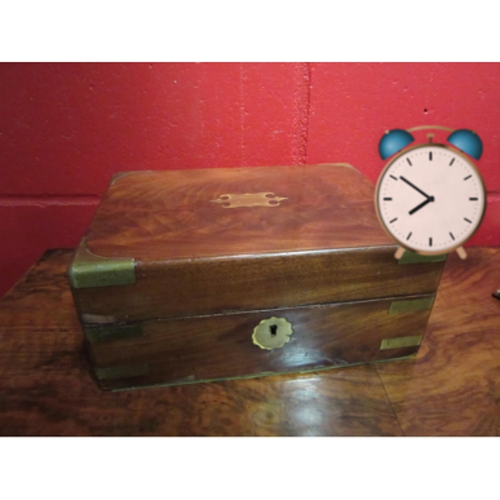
h=7 m=51
